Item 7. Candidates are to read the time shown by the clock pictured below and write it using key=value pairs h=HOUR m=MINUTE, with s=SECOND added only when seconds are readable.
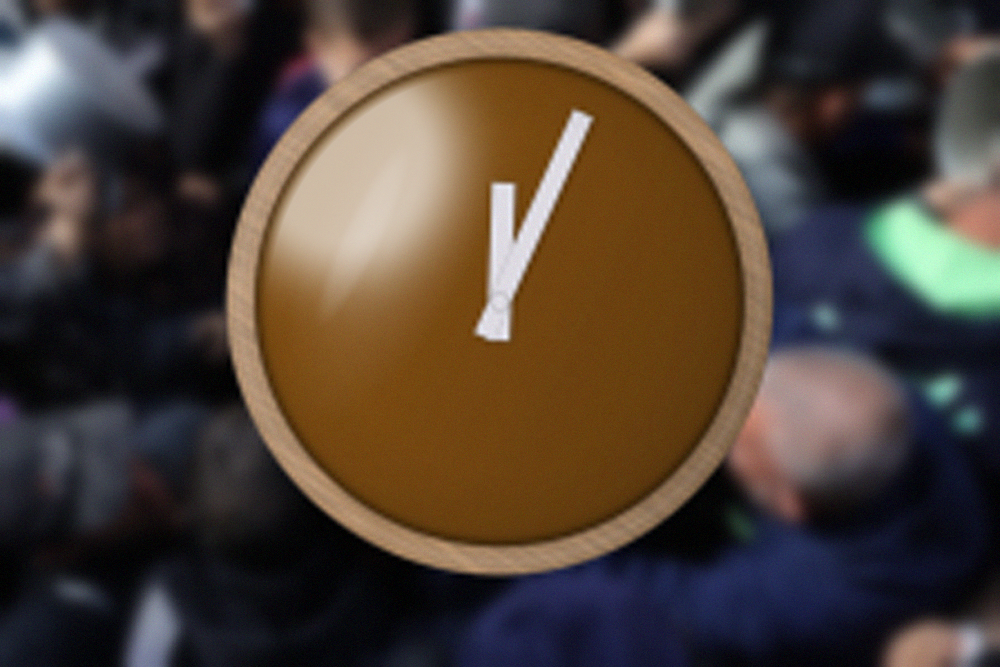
h=12 m=4
